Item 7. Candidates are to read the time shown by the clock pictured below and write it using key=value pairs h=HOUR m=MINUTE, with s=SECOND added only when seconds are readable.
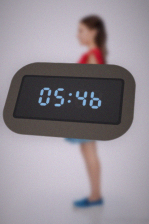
h=5 m=46
